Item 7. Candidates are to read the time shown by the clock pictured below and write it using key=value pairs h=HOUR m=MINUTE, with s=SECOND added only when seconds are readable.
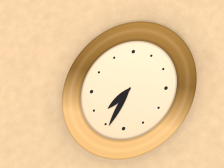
h=7 m=34
